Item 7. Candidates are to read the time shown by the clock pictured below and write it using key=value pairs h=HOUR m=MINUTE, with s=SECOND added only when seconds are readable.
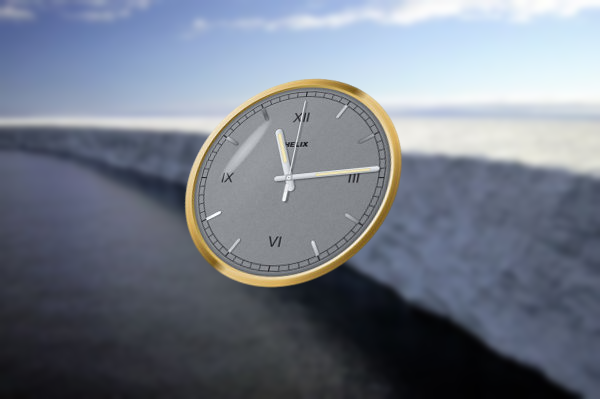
h=11 m=14 s=0
